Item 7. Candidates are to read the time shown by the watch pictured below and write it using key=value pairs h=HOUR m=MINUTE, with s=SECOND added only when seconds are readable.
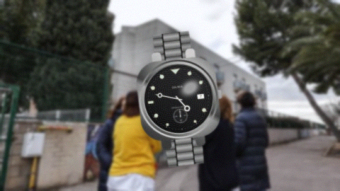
h=4 m=48
